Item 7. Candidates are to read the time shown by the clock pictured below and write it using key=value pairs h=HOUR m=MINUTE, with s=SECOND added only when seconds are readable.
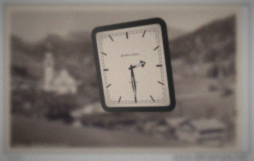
h=2 m=30
